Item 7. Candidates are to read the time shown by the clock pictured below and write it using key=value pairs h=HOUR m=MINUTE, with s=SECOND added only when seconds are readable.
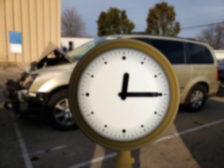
h=12 m=15
